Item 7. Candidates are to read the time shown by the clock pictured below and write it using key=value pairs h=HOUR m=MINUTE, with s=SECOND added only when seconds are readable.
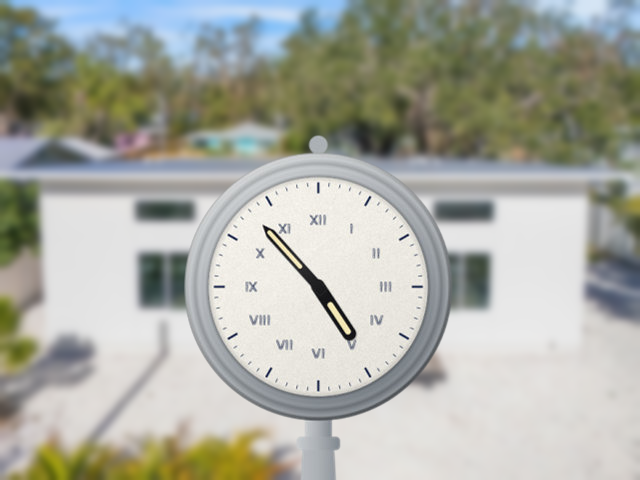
h=4 m=53
